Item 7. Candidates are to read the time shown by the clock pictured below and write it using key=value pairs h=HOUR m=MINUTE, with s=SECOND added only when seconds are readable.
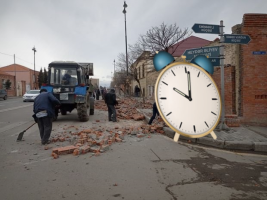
h=10 m=1
